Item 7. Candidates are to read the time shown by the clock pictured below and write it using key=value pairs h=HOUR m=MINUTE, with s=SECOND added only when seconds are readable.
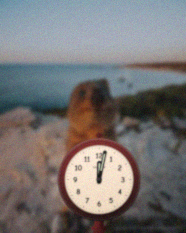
h=12 m=2
